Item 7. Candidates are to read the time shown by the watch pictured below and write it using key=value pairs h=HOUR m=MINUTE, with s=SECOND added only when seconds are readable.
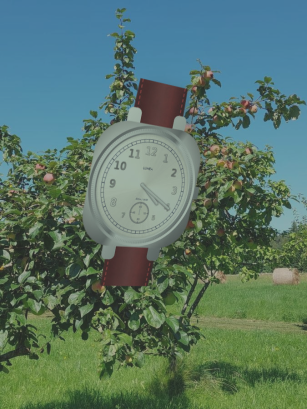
h=4 m=20
